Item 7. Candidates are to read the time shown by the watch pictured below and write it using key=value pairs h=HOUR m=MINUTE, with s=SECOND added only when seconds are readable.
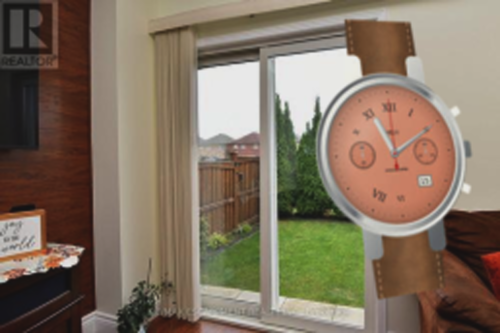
h=11 m=10
